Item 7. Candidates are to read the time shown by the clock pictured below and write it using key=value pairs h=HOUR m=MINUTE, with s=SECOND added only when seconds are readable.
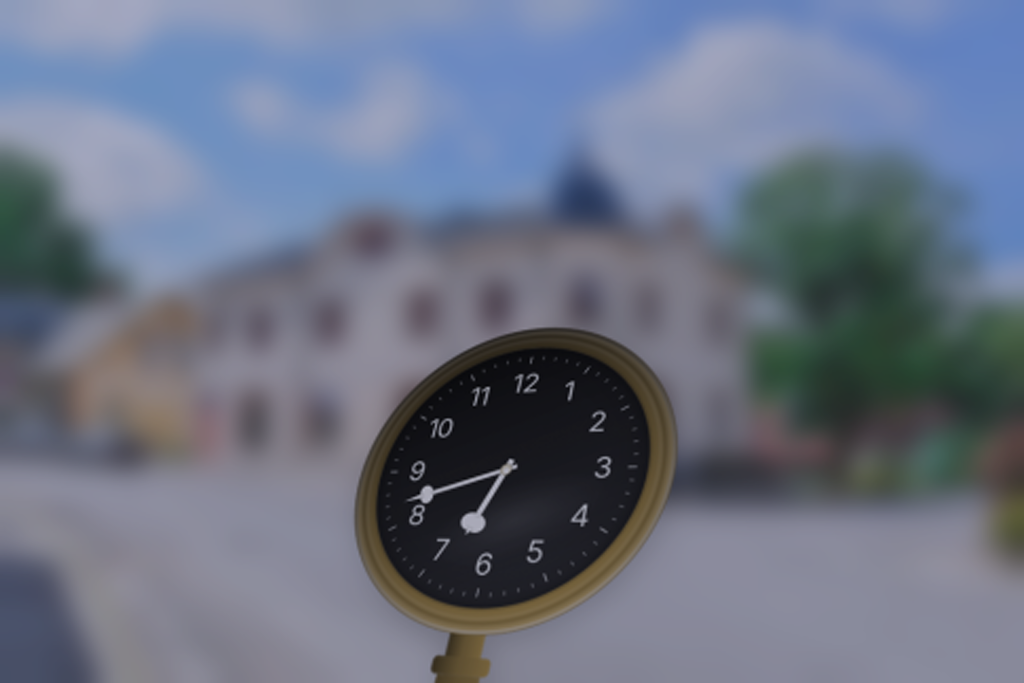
h=6 m=42
